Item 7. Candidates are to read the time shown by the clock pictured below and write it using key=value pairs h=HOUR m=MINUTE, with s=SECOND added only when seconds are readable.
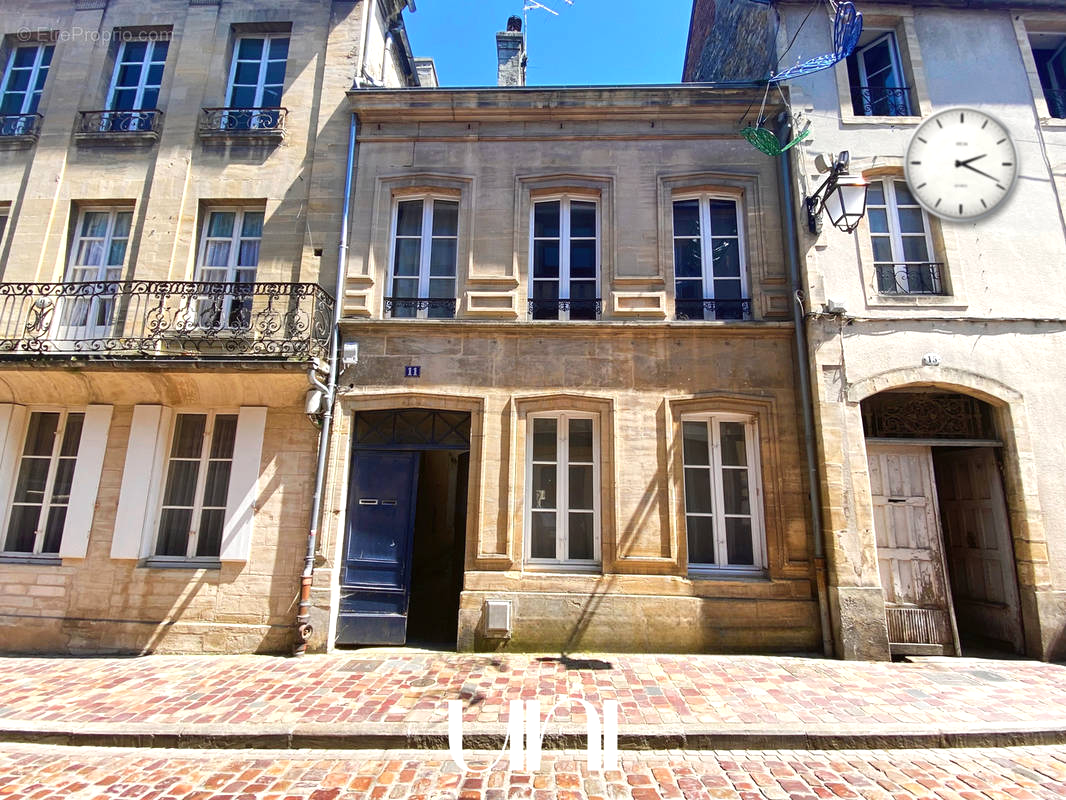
h=2 m=19
